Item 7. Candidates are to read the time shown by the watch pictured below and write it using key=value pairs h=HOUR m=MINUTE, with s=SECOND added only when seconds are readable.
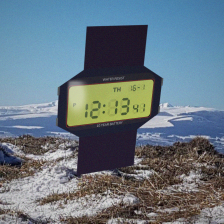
h=12 m=13 s=41
